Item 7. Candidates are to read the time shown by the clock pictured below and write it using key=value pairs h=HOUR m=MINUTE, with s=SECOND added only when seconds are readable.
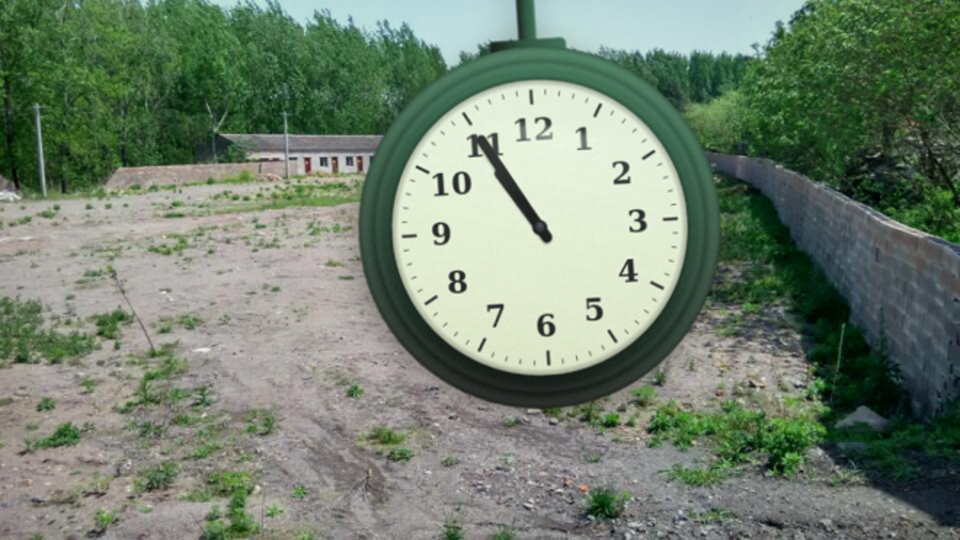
h=10 m=55
